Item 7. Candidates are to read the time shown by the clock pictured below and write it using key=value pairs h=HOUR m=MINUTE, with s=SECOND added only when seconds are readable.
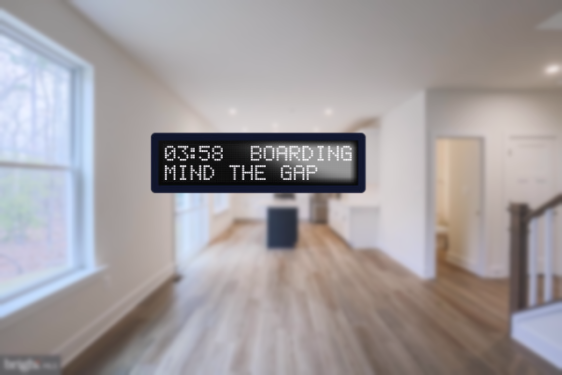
h=3 m=58
